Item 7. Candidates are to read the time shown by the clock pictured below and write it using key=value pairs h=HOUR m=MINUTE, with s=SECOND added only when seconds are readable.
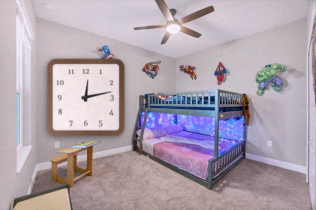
h=12 m=13
